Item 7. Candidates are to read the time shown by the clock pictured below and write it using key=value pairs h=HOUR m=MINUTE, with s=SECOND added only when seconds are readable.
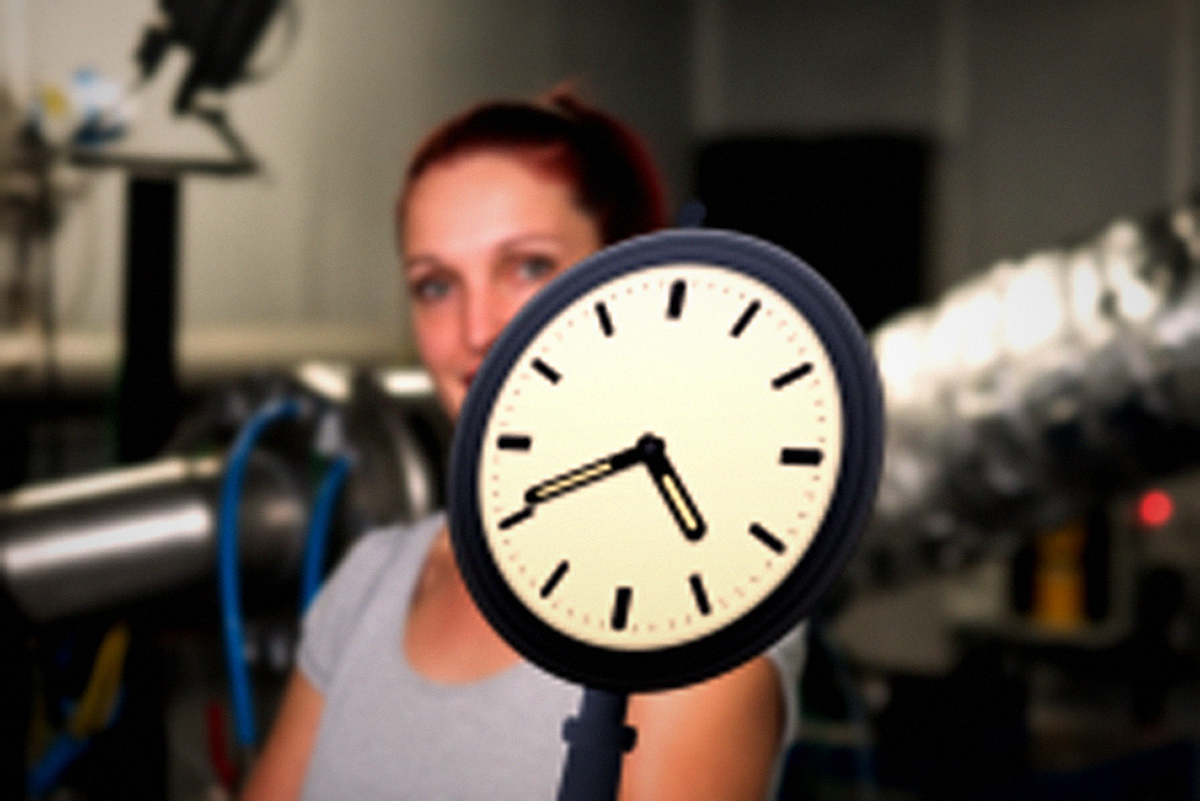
h=4 m=41
